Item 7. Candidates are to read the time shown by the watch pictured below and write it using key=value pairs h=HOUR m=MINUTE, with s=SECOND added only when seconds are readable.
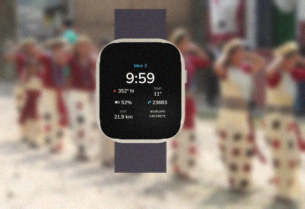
h=9 m=59
